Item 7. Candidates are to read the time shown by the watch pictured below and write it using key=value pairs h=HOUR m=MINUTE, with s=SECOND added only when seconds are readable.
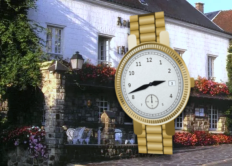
h=2 m=42
